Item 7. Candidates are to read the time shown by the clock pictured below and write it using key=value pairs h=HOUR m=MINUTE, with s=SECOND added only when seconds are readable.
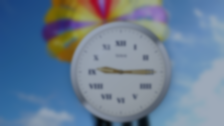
h=9 m=15
